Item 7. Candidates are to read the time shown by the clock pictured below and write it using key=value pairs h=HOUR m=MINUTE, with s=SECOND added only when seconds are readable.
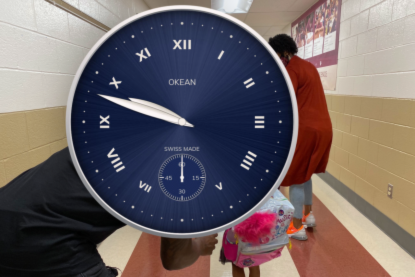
h=9 m=48
